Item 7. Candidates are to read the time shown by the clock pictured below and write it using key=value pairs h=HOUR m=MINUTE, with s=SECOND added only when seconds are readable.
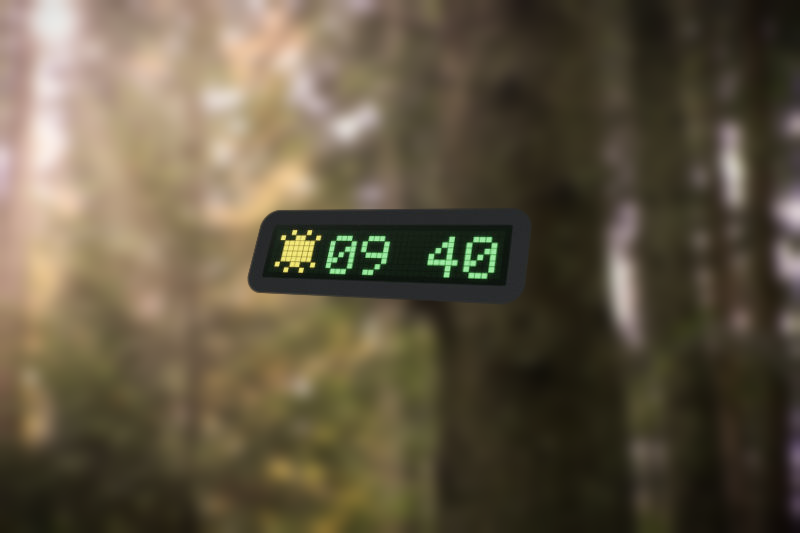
h=9 m=40
